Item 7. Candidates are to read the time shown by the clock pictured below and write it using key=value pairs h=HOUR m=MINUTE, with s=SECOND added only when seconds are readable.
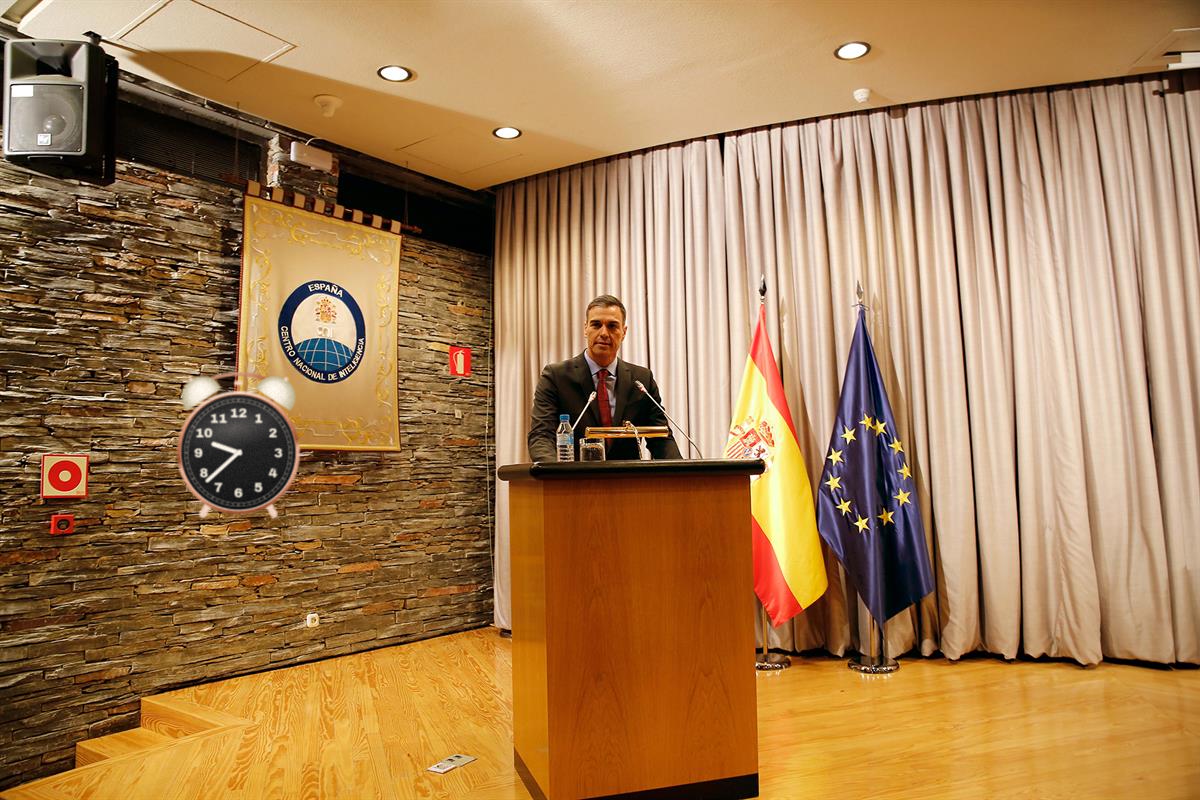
h=9 m=38
